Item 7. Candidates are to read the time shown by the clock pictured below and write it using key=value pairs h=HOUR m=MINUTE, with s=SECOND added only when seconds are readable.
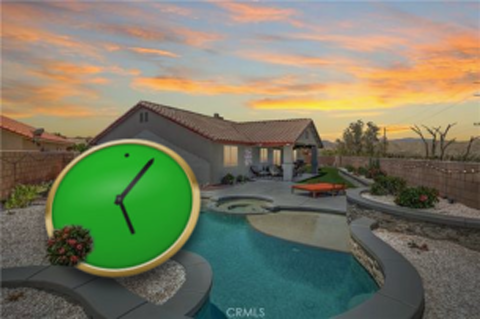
h=5 m=5
